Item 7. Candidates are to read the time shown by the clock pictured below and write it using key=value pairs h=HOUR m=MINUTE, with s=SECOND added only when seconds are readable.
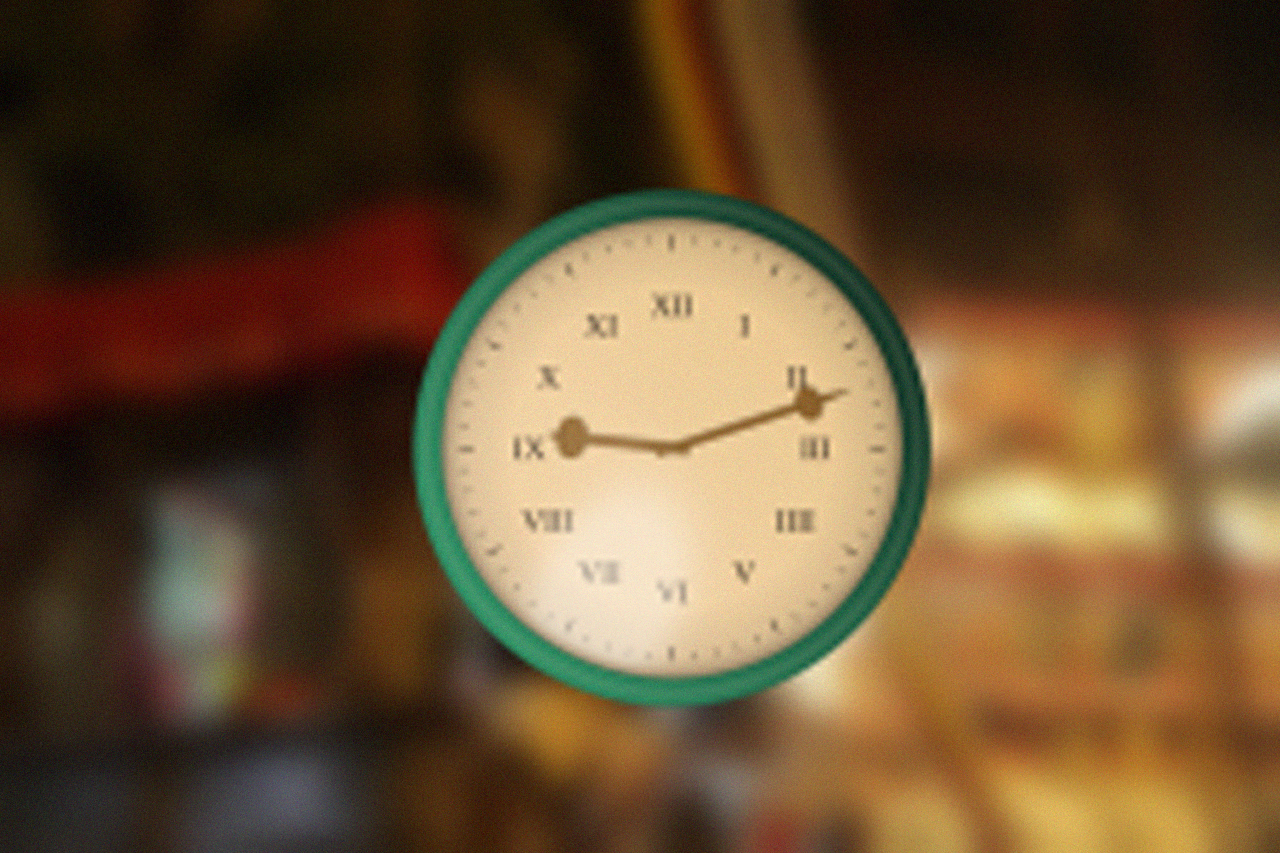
h=9 m=12
